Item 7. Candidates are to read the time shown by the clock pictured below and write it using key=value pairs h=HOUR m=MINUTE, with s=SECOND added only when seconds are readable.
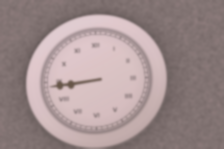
h=8 m=44
